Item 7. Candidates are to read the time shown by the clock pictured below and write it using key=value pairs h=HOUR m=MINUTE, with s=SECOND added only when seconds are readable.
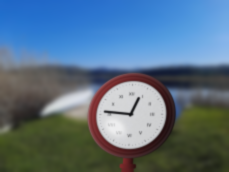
h=12 m=46
